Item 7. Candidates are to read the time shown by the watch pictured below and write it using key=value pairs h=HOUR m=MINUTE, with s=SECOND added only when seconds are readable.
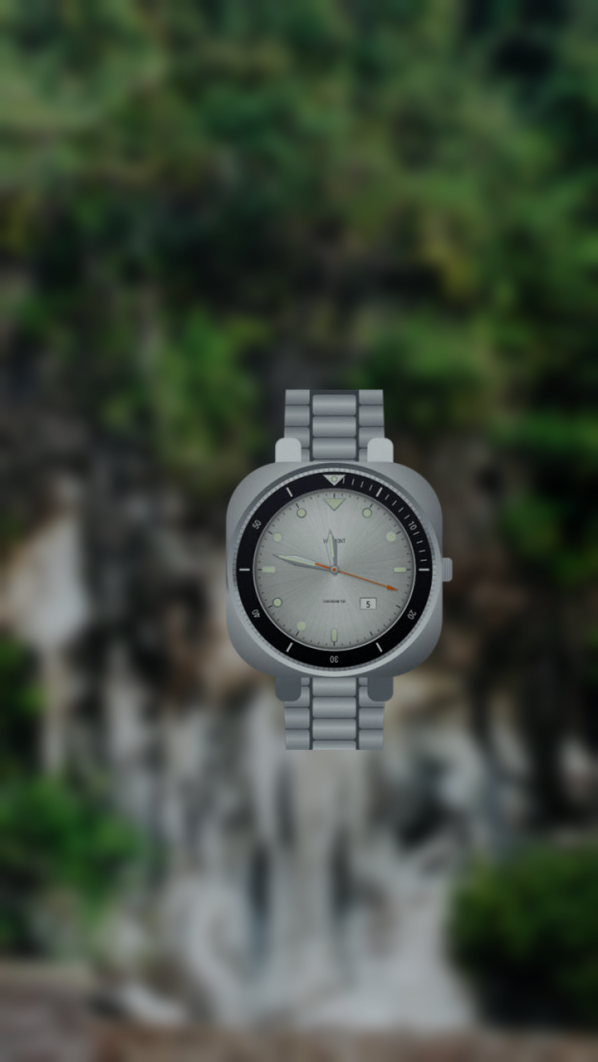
h=11 m=47 s=18
